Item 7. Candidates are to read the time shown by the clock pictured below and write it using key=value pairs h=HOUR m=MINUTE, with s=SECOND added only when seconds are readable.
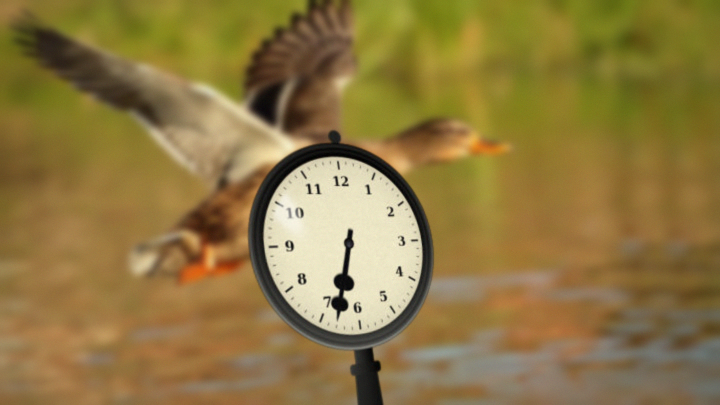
h=6 m=33
